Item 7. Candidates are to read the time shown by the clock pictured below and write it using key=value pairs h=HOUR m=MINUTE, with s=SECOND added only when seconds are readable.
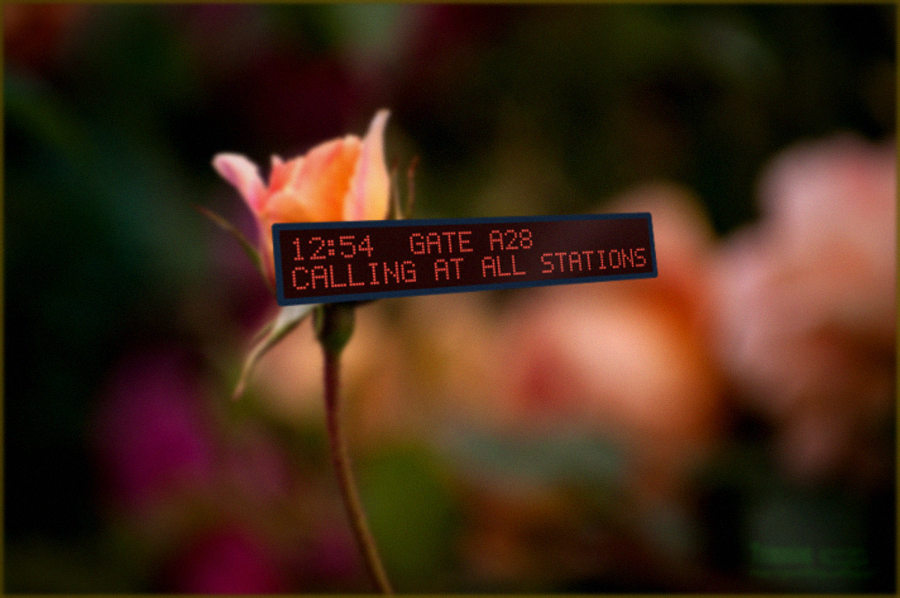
h=12 m=54
